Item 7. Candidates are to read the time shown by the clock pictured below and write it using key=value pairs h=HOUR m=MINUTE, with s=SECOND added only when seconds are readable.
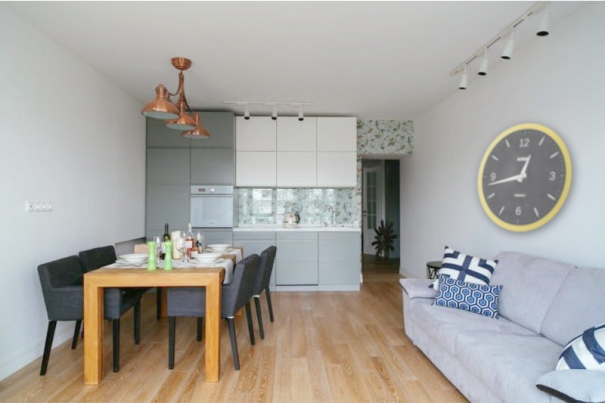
h=12 m=43
